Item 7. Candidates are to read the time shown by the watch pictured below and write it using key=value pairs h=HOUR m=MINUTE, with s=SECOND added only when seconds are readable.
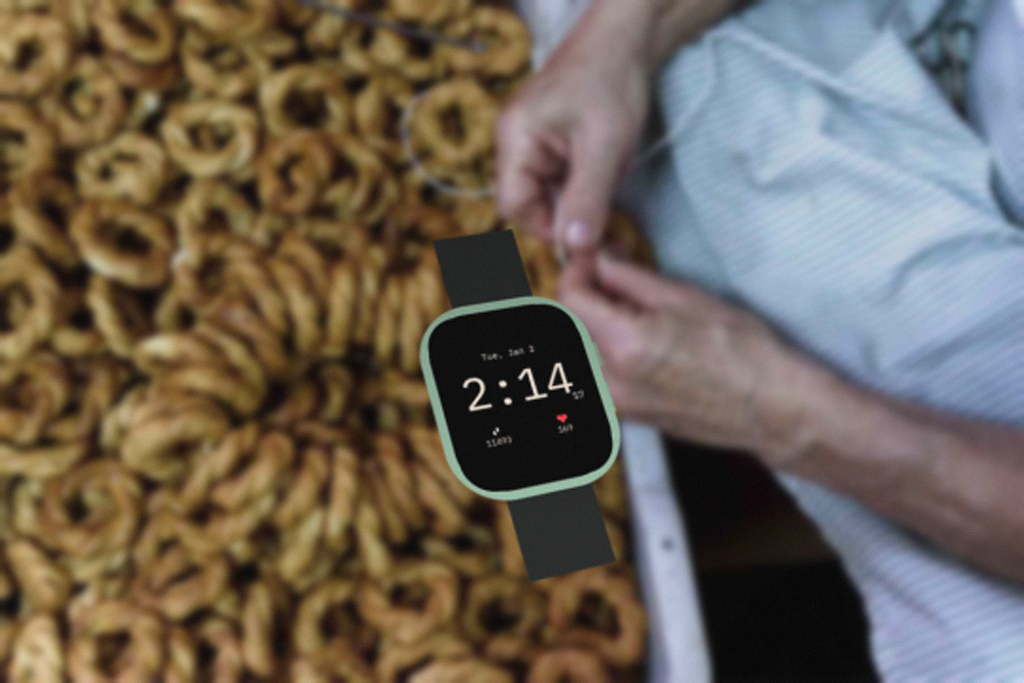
h=2 m=14
